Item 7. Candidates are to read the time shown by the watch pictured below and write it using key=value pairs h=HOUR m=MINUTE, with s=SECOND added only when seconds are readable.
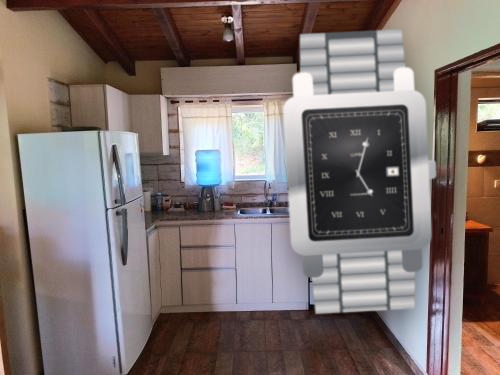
h=5 m=3
